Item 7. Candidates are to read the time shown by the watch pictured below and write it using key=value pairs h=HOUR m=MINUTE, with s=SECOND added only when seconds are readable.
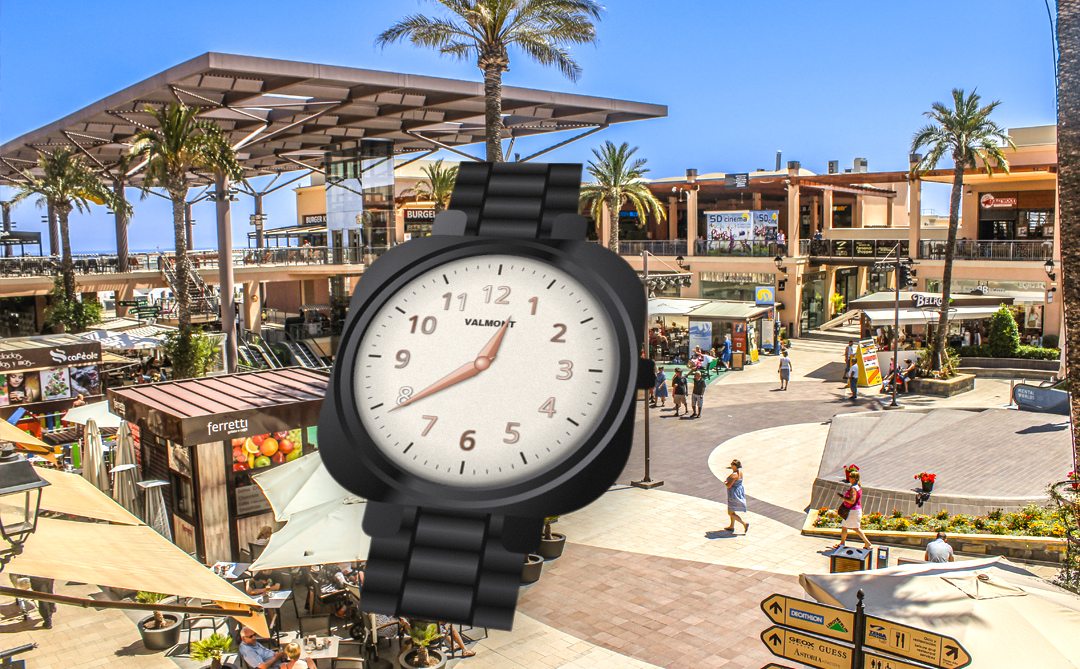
h=12 m=39
